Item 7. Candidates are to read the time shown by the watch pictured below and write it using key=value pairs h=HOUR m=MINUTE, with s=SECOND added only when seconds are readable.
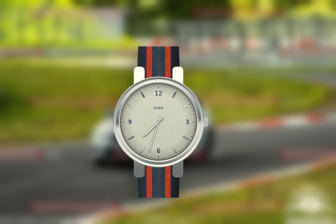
h=7 m=33
